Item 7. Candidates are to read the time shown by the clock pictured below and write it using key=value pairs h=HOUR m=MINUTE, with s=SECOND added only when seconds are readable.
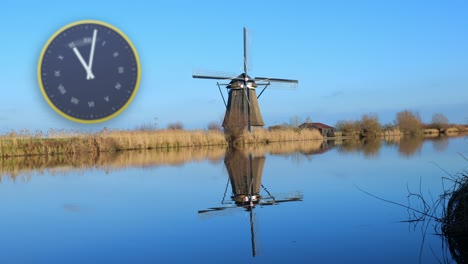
h=11 m=2
